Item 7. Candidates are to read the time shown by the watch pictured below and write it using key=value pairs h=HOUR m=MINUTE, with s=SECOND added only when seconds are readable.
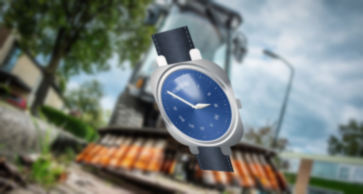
h=2 m=51
